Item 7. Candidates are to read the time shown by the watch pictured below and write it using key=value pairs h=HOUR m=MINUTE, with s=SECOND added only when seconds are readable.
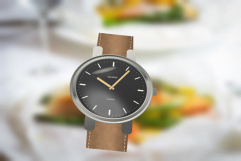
h=10 m=6
